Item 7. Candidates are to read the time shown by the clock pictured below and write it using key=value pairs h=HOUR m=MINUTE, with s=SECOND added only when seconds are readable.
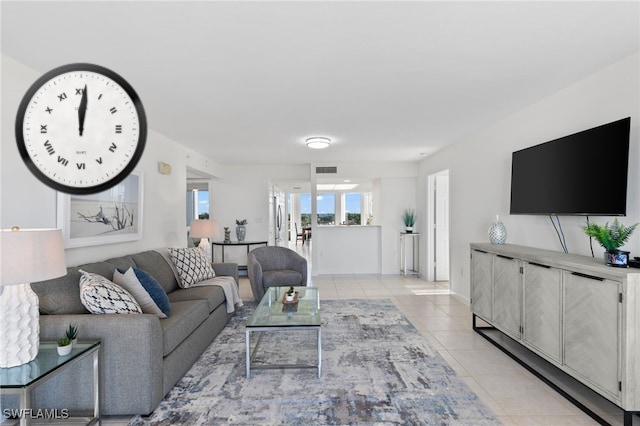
h=12 m=1
